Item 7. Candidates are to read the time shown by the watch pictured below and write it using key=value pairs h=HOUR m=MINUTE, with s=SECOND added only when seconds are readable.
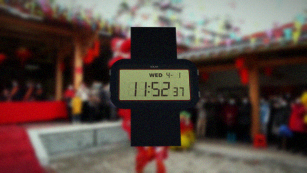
h=11 m=52 s=37
